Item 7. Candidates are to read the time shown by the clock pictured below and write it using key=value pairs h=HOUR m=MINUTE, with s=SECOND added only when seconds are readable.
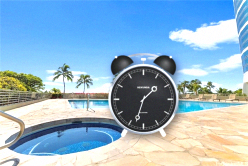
h=1 m=33
